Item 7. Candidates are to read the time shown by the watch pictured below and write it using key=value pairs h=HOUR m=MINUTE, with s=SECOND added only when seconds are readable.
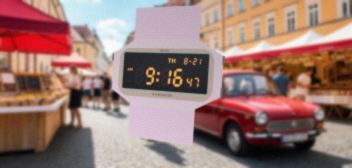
h=9 m=16 s=47
